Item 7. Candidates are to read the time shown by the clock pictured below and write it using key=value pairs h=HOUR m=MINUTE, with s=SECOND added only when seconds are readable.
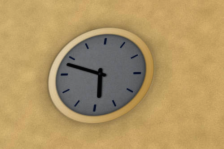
h=5 m=48
